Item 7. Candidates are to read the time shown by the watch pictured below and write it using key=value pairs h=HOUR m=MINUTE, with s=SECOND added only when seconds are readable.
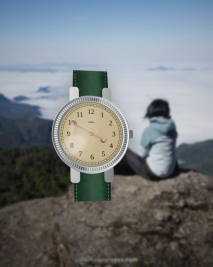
h=3 m=50
